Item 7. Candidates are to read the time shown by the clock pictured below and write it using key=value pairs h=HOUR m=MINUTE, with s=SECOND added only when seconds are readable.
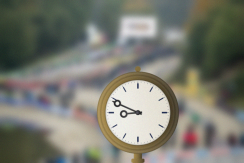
h=8 m=49
